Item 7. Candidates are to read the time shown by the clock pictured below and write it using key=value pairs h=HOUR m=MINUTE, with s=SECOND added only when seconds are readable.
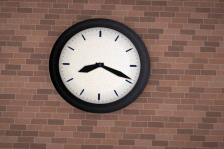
h=8 m=19
